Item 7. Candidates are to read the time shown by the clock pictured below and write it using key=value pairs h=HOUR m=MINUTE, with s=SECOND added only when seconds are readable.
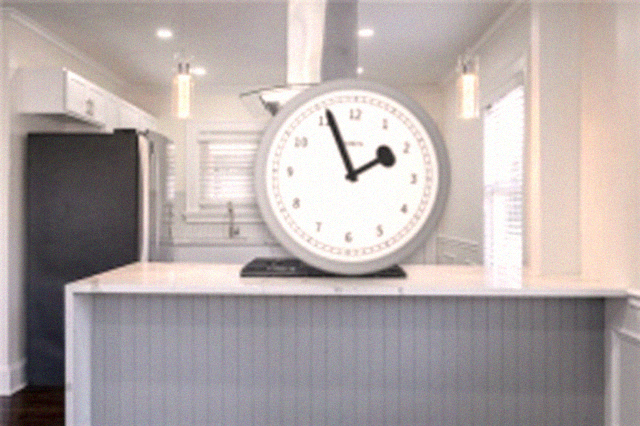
h=1 m=56
